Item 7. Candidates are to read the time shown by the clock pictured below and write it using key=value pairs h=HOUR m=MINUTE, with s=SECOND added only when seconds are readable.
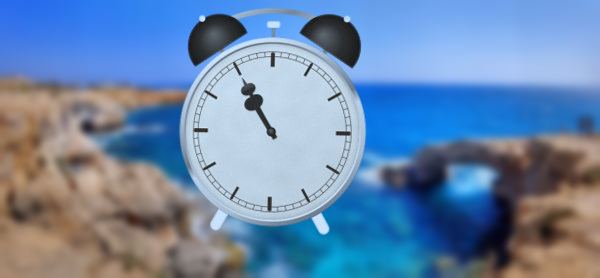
h=10 m=55
